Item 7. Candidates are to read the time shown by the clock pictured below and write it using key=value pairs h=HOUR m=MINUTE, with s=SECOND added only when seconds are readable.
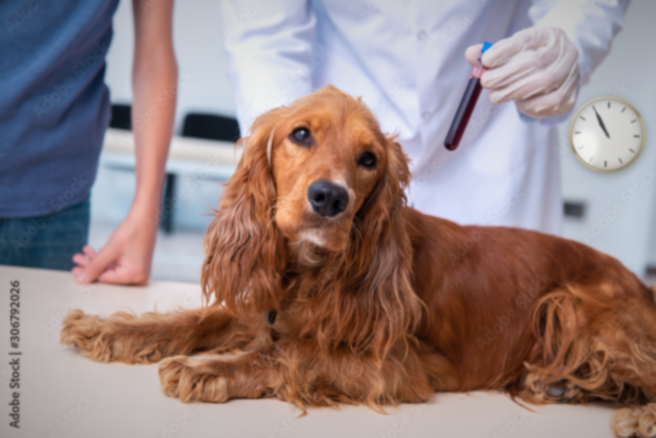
h=10 m=55
